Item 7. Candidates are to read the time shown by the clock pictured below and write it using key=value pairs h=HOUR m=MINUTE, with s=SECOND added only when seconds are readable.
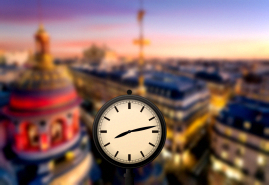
h=8 m=13
